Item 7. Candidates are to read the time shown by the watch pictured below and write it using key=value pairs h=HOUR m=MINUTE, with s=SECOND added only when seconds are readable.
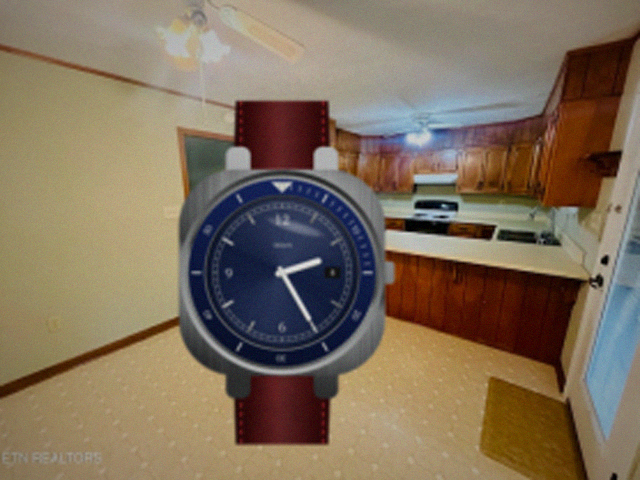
h=2 m=25
